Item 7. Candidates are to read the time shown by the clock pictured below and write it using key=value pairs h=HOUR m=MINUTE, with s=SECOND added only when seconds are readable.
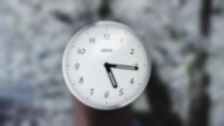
h=5 m=16
